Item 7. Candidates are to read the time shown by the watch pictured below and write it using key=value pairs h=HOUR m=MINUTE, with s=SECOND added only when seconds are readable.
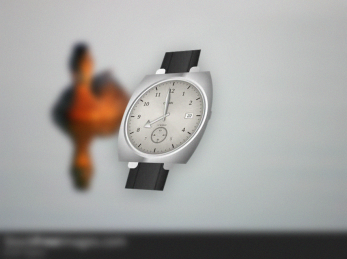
h=7 m=59
